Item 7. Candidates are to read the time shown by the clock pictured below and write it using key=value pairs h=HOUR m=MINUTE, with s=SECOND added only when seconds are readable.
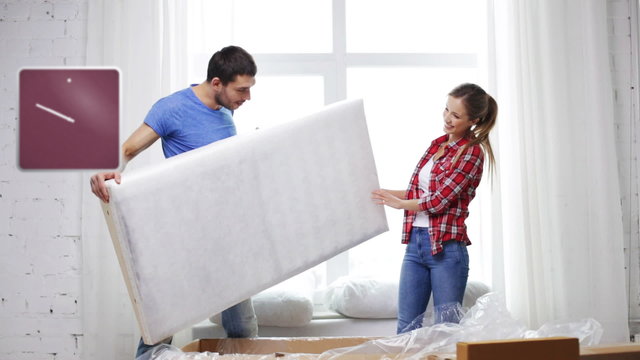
h=9 m=49
